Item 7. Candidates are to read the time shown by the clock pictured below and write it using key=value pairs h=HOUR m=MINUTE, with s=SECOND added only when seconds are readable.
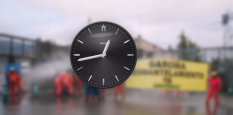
h=12 m=43
